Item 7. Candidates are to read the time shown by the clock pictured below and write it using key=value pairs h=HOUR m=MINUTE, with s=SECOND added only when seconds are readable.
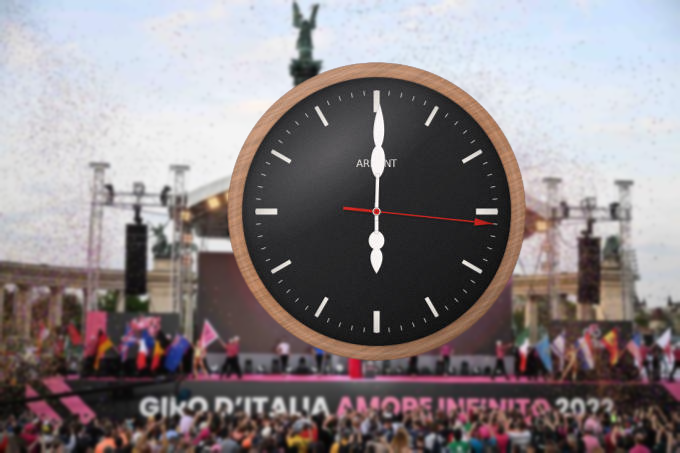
h=6 m=0 s=16
